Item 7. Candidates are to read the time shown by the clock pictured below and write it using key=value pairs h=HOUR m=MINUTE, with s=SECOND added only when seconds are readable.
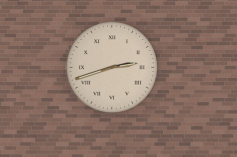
h=2 m=42
